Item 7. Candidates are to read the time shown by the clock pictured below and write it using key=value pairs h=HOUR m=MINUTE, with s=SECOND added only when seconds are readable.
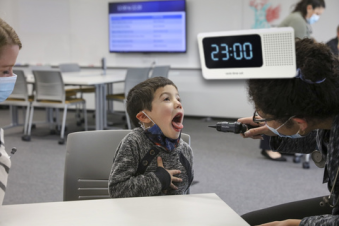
h=23 m=0
